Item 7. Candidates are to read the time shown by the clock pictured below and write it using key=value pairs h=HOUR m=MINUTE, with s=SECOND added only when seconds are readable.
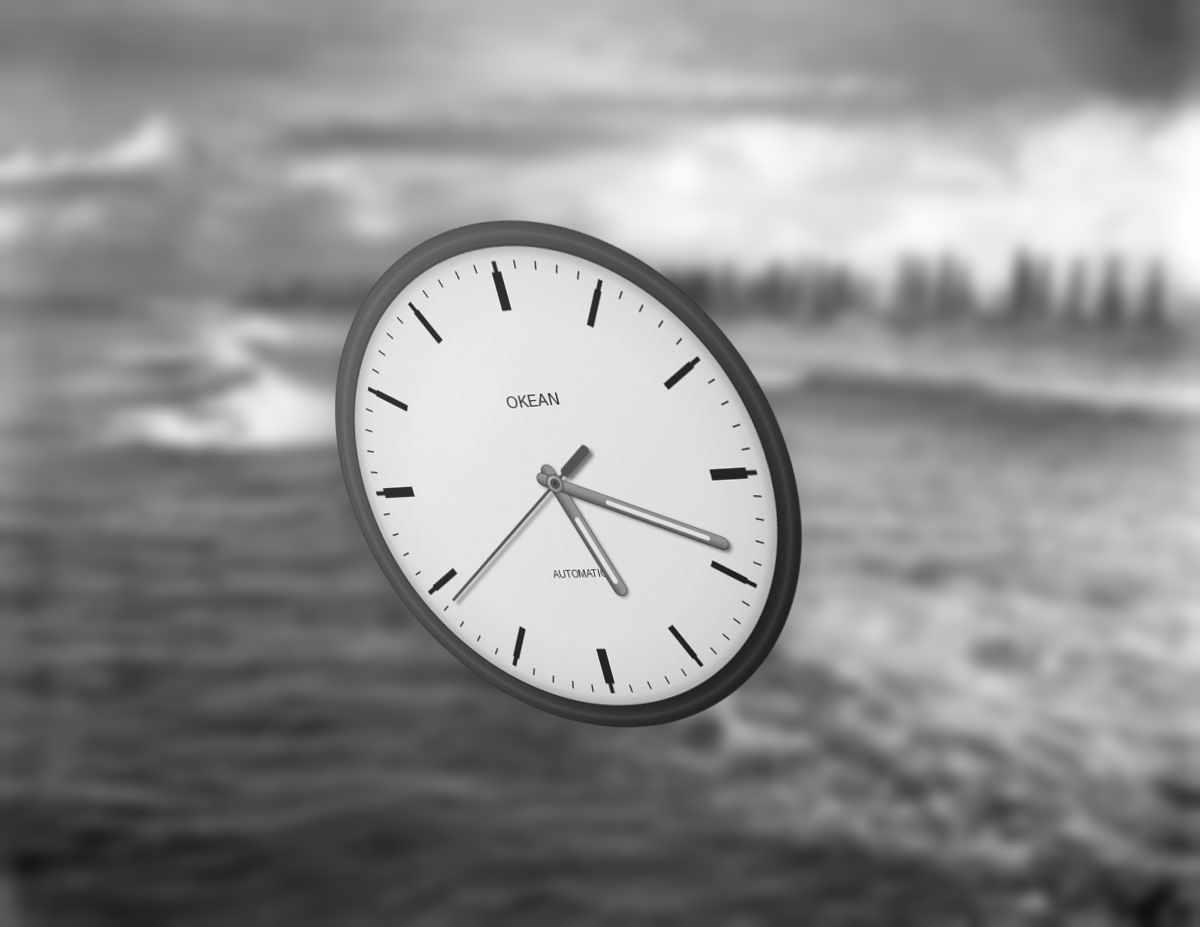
h=5 m=18 s=39
